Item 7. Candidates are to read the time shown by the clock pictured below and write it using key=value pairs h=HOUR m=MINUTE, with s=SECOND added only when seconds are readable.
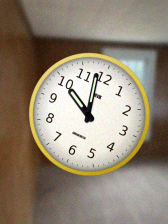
h=9 m=58
